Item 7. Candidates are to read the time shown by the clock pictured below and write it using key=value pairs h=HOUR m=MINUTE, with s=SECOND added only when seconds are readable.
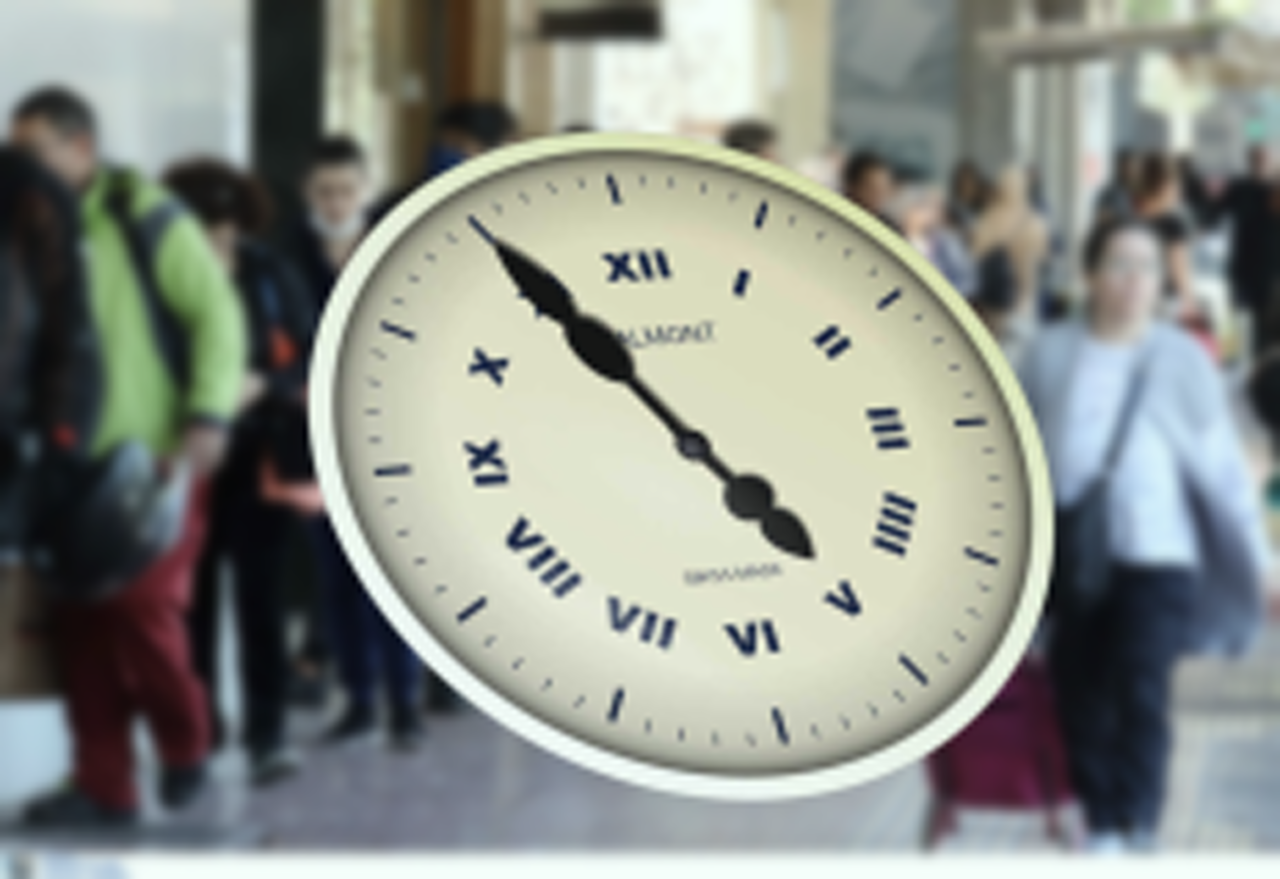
h=4 m=55
